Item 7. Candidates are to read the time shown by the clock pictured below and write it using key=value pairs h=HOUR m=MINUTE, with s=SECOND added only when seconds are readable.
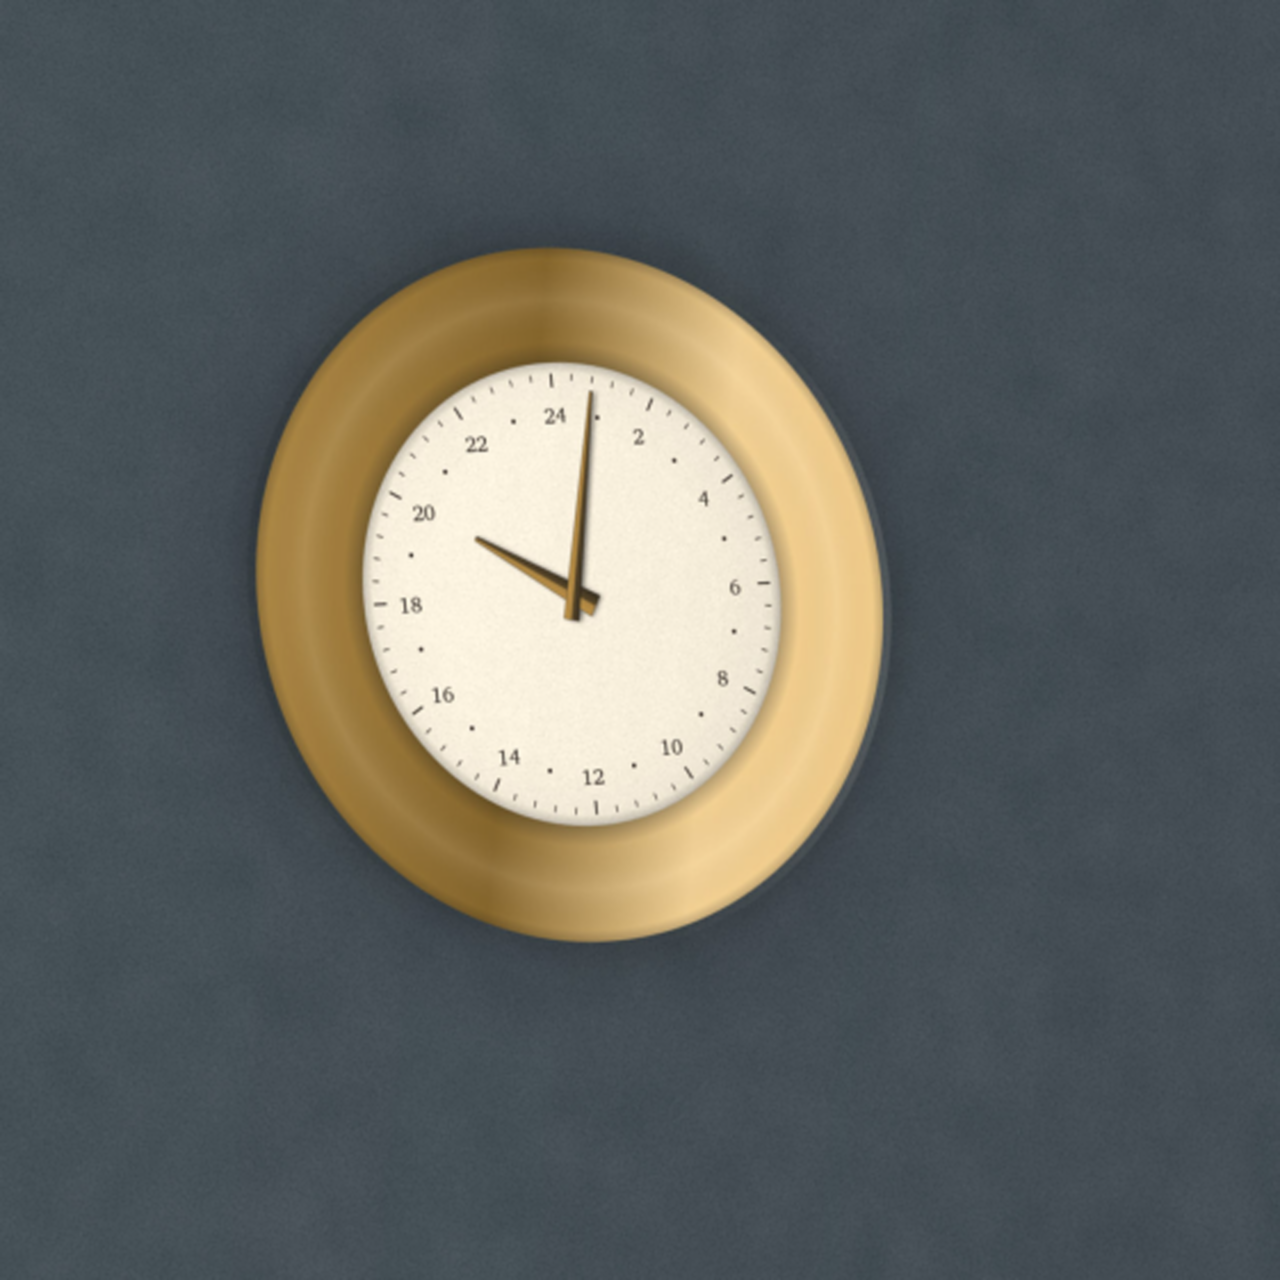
h=20 m=2
